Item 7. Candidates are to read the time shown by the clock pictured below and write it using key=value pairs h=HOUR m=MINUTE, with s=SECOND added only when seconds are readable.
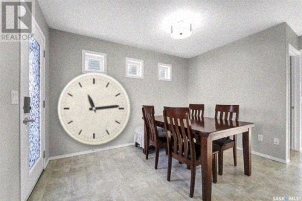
h=11 m=14
